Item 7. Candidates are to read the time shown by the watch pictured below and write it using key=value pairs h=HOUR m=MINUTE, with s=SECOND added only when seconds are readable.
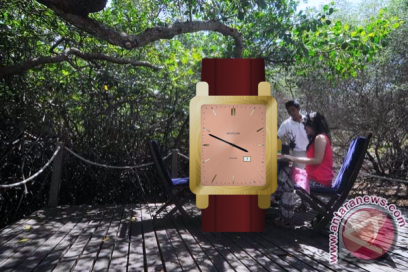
h=3 m=49
